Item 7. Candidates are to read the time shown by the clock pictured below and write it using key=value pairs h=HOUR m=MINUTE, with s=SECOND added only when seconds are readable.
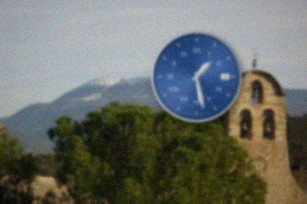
h=1 m=28
